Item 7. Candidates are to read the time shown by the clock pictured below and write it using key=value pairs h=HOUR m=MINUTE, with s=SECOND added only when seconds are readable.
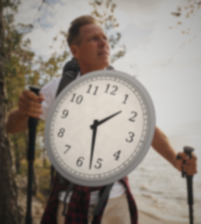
h=1 m=27
